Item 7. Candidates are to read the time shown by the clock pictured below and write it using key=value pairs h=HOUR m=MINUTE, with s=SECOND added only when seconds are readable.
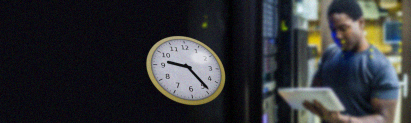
h=9 m=24
